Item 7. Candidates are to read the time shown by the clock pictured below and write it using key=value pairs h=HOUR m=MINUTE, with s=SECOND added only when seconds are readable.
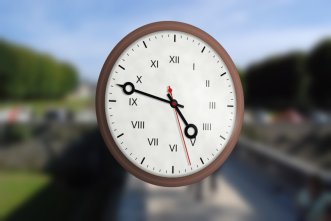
h=4 m=47 s=27
